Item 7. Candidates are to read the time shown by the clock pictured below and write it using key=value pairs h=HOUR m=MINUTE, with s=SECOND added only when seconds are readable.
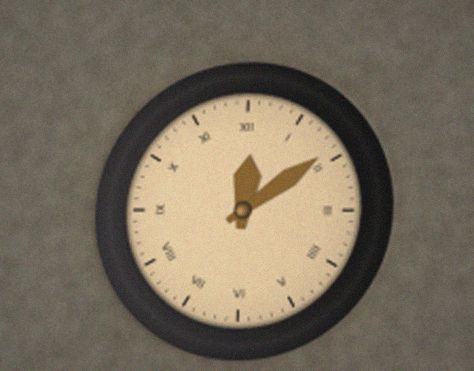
h=12 m=9
